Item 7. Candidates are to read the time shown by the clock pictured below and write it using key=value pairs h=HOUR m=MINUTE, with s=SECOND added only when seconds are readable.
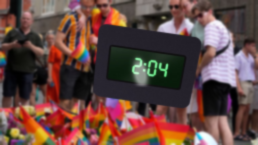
h=2 m=4
